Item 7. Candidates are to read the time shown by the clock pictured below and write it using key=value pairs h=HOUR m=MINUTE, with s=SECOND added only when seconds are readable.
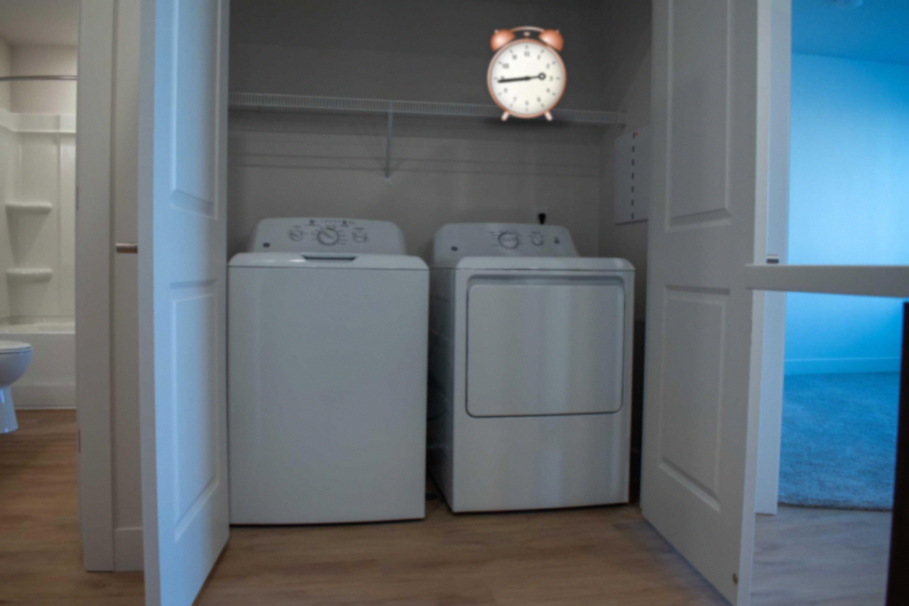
h=2 m=44
